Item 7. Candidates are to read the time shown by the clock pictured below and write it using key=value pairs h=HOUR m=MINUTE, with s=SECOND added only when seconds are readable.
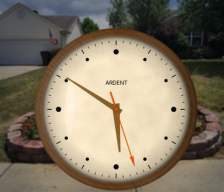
h=5 m=50 s=27
